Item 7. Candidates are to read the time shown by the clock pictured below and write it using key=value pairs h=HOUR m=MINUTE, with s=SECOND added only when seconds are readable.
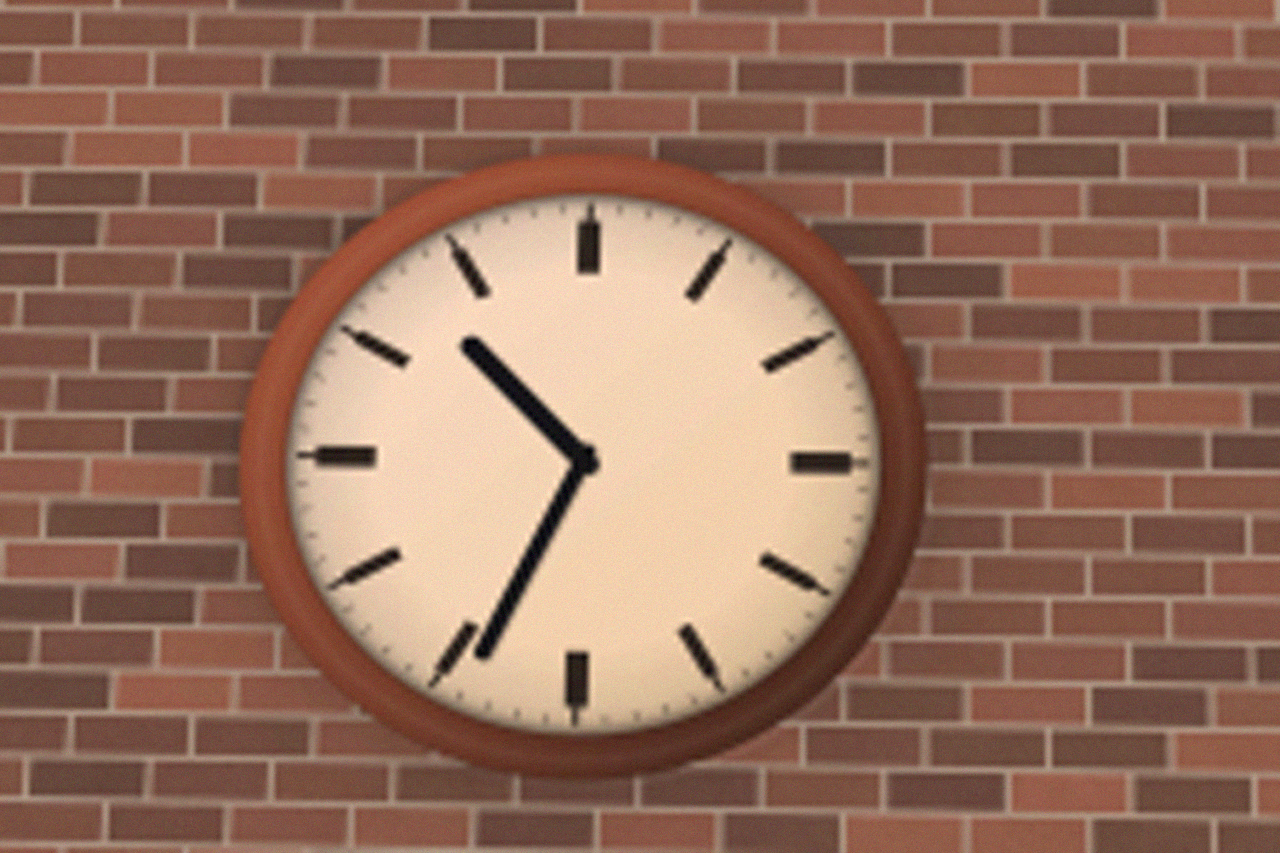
h=10 m=34
